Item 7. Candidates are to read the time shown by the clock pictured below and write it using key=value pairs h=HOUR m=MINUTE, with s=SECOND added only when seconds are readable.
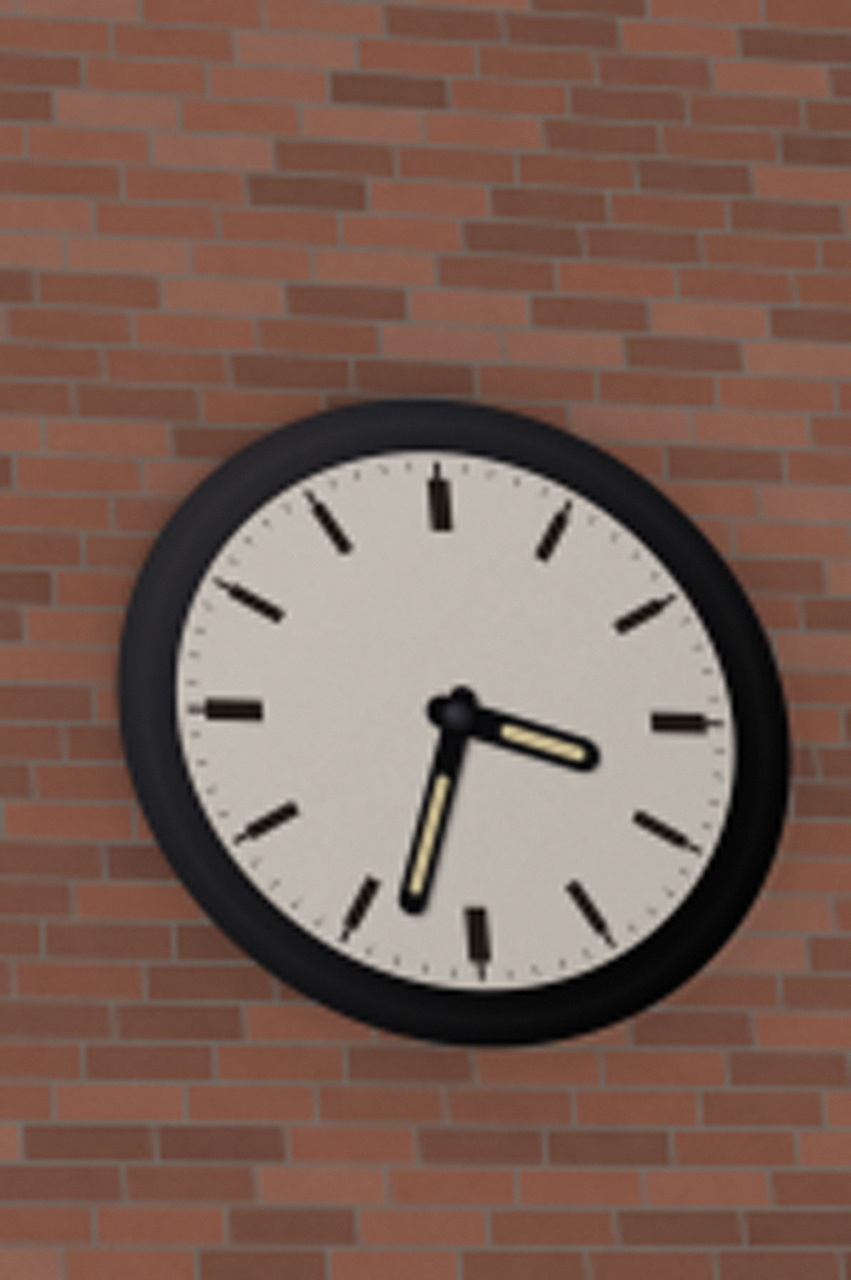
h=3 m=33
